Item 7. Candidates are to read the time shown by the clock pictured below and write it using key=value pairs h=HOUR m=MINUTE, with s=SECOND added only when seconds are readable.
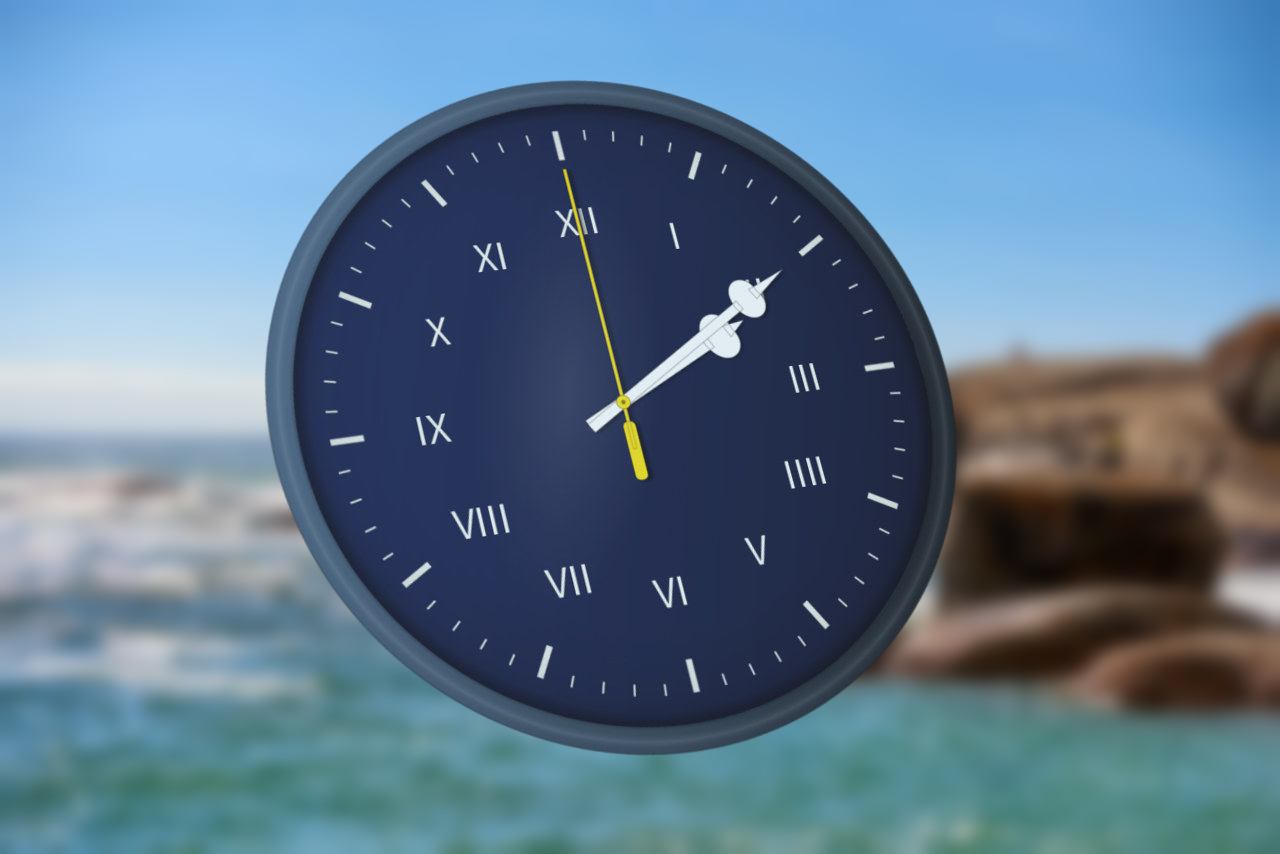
h=2 m=10 s=0
